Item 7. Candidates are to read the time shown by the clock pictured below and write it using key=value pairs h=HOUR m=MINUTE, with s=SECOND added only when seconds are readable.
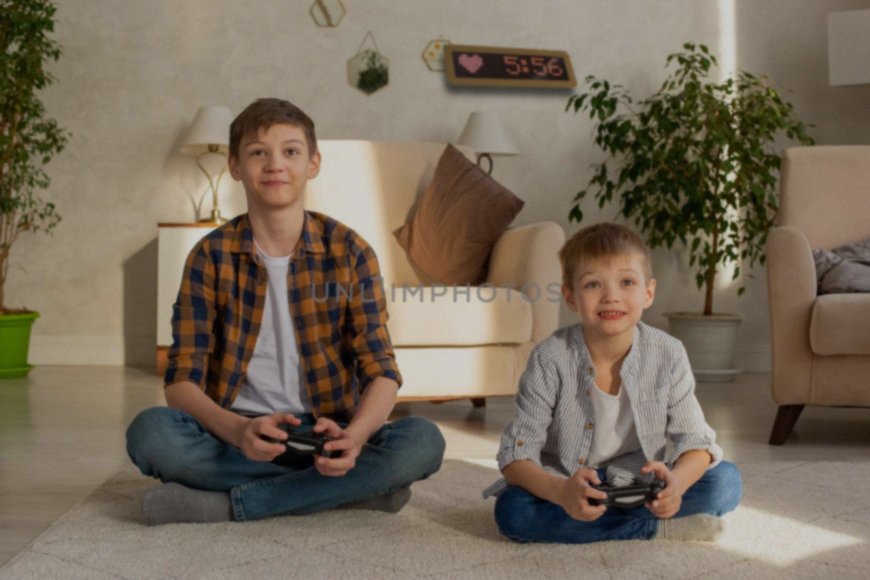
h=5 m=56
